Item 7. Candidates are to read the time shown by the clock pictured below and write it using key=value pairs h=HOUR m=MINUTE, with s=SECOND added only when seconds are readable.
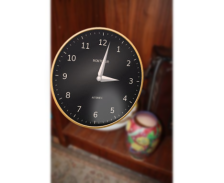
h=3 m=2
